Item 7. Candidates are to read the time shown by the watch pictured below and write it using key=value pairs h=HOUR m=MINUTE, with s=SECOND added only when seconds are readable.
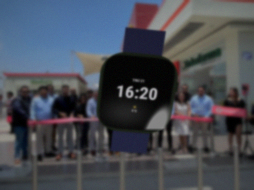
h=16 m=20
